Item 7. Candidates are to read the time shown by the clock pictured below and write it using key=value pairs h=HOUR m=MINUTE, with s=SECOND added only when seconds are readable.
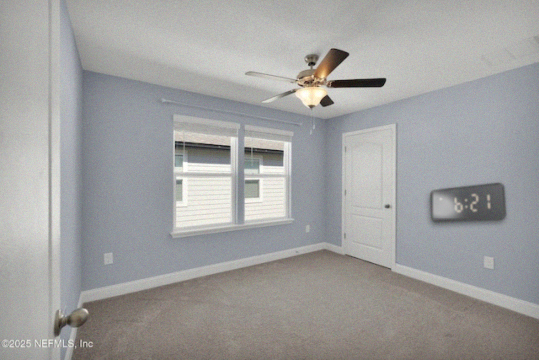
h=6 m=21
